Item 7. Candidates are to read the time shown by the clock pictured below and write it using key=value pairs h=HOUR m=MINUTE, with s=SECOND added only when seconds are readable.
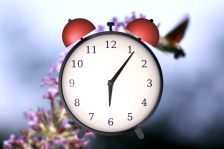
h=6 m=6
